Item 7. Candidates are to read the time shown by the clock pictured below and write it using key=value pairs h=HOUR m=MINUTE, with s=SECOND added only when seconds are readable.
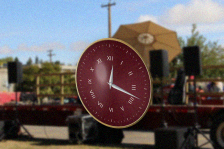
h=12 m=18
